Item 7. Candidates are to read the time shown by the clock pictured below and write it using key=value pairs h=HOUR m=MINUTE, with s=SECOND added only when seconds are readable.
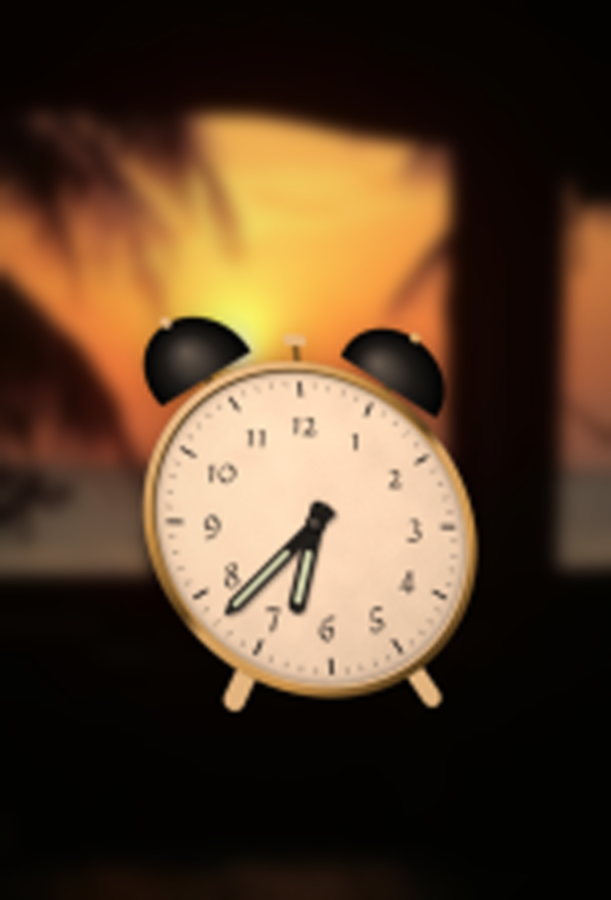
h=6 m=38
